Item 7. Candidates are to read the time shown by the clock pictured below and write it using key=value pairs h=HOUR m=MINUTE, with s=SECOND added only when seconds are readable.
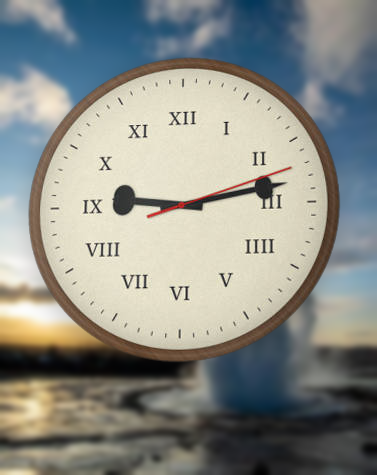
h=9 m=13 s=12
